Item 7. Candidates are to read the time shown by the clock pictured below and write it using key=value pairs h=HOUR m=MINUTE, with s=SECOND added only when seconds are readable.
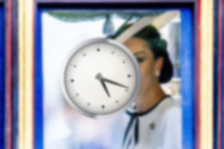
h=5 m=19
